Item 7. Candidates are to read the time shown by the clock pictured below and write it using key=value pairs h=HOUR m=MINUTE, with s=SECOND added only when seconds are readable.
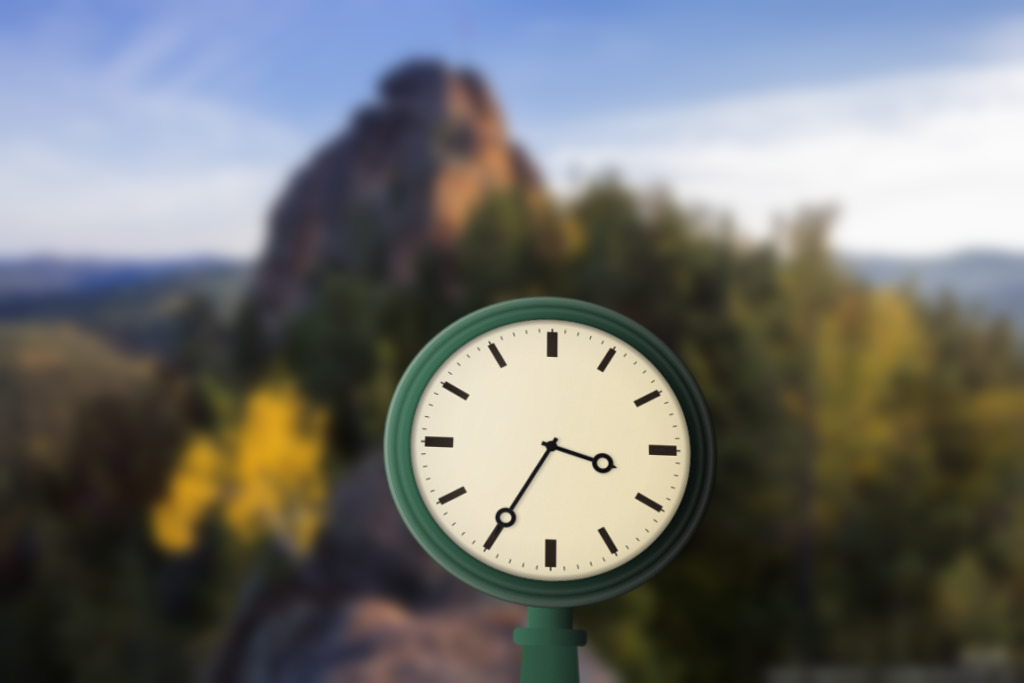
h=3 m=35
